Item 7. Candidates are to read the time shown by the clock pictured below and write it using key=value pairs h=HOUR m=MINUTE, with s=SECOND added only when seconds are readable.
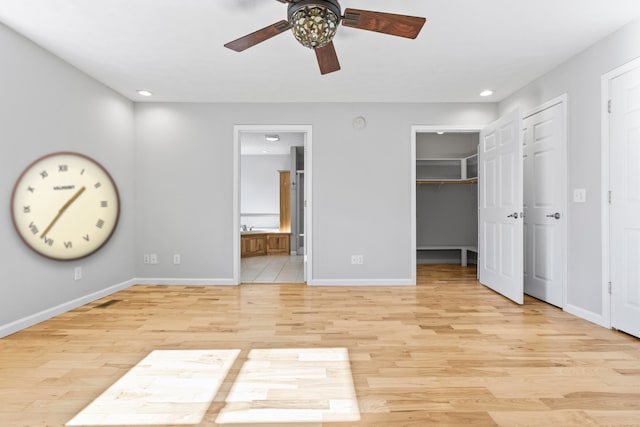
h=1 m=37
